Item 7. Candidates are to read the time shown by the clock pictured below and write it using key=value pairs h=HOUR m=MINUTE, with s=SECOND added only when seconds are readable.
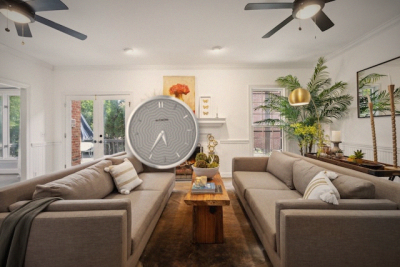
h=5 m=36
